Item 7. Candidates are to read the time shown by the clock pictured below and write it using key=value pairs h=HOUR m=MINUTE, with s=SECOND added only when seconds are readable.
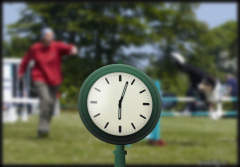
h=6 m=3
